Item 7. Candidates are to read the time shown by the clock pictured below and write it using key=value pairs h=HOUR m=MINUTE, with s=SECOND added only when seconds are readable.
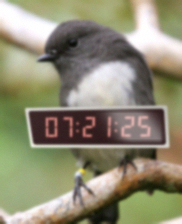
h=7 m=21 s=25
